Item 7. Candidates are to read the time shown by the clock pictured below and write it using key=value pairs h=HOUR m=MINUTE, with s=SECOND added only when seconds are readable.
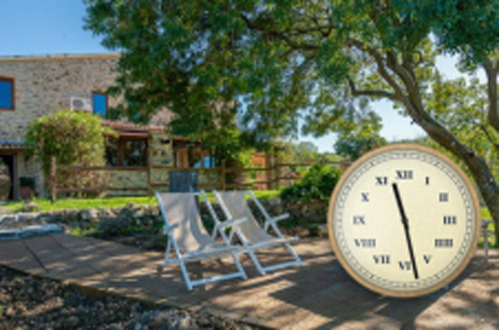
h=11 m=28
